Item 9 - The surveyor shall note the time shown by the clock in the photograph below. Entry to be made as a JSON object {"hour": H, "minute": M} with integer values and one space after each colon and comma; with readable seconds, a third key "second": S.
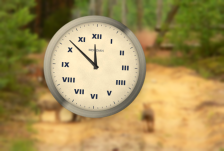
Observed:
{"hour": 11, "minute": 52}
